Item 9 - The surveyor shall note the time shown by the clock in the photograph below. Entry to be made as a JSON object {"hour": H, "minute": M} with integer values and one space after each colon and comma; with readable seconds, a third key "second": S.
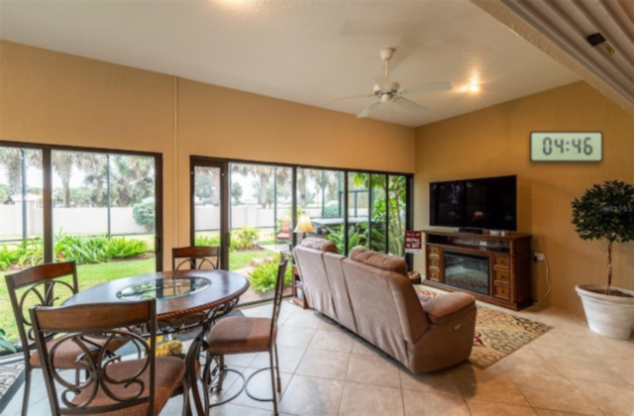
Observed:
{"hour": 4, "minute": 46}
